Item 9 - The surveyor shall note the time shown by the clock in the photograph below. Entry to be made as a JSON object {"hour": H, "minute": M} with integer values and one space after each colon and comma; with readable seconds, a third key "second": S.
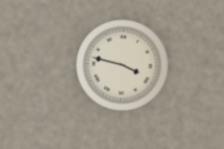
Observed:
{"hour": 3, "minute": 47}
